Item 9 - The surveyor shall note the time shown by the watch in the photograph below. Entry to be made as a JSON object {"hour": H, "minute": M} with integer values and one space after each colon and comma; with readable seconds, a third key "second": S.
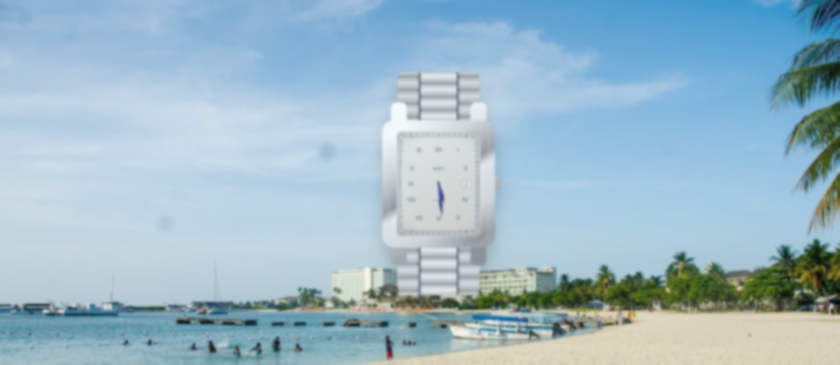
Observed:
{"hour": 5, "minute": 29}
